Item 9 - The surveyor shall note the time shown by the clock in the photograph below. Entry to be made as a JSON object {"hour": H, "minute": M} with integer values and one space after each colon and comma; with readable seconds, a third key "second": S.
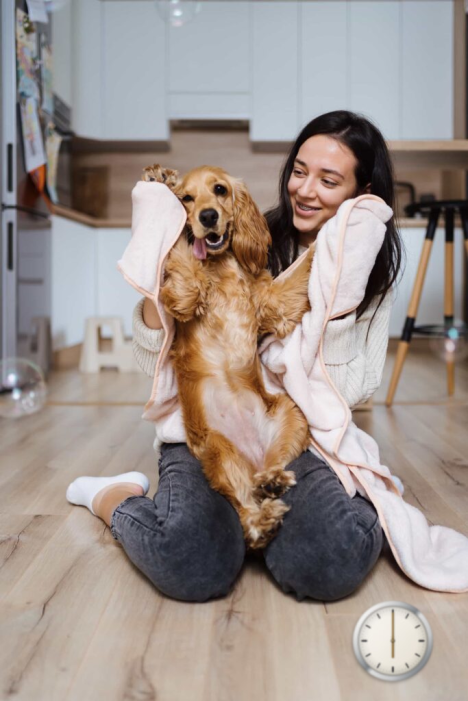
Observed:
{"hour": 6, "minute": 0}
